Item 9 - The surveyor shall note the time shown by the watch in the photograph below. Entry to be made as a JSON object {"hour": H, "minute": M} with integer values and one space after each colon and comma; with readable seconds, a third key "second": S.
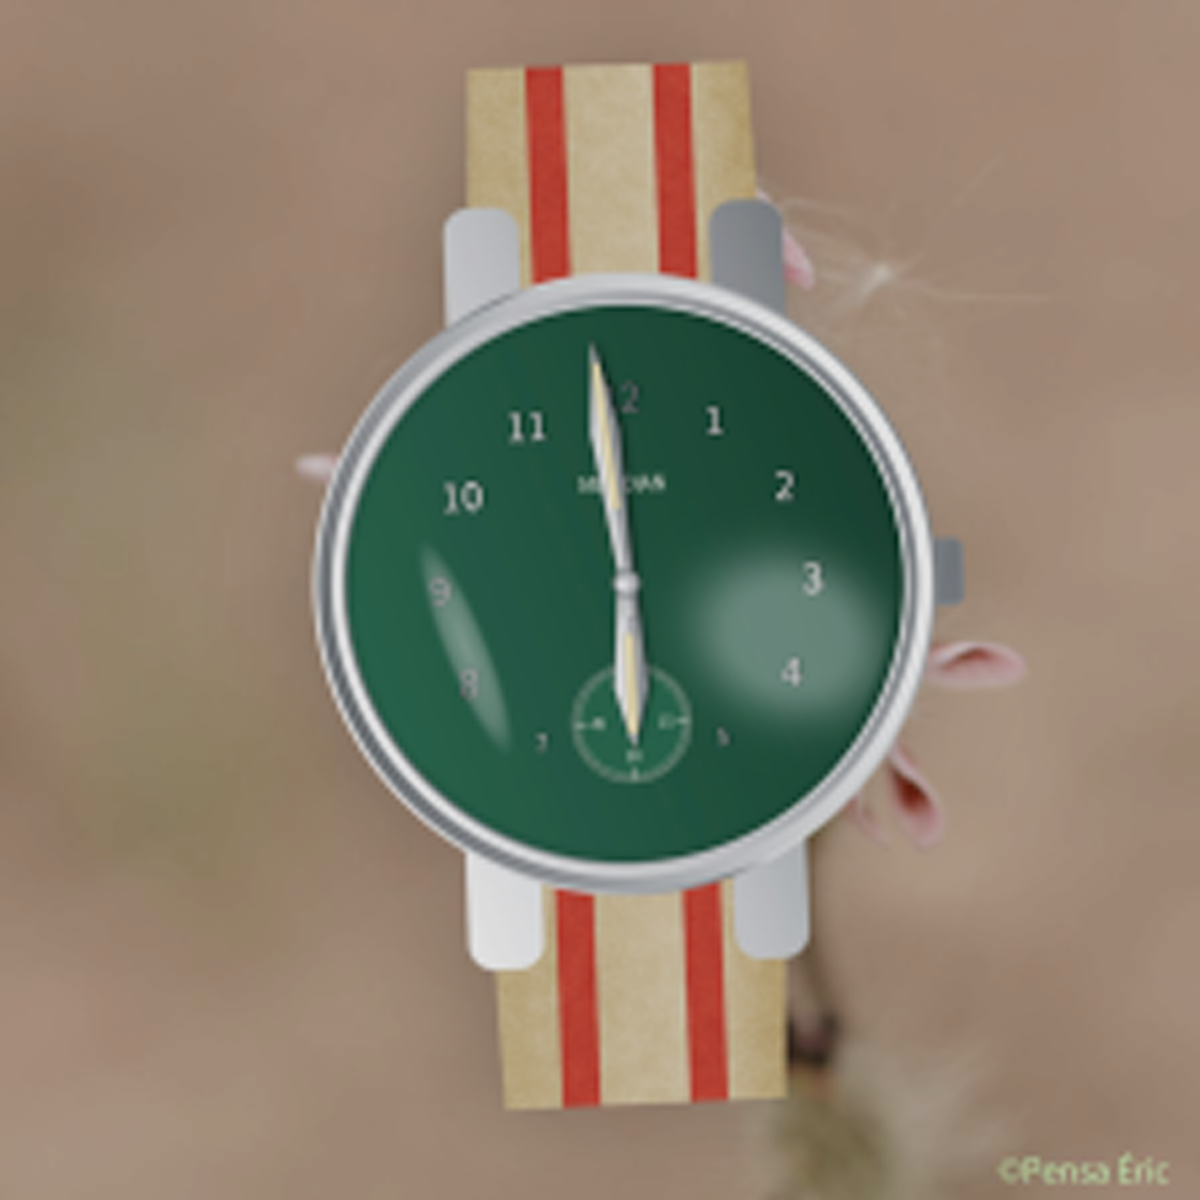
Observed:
{"hour": 5, "minute": 59}
